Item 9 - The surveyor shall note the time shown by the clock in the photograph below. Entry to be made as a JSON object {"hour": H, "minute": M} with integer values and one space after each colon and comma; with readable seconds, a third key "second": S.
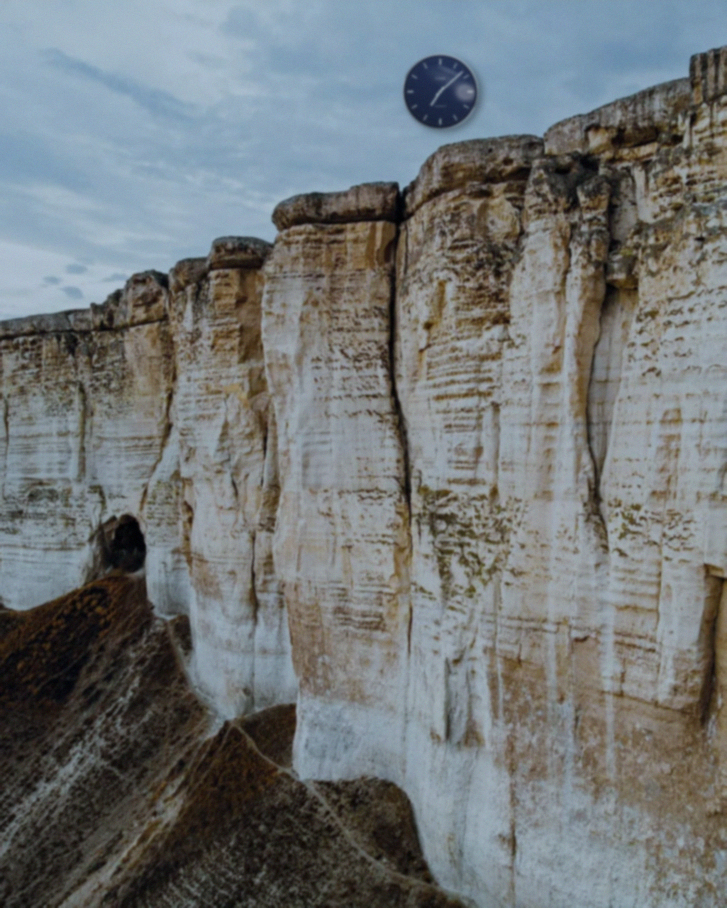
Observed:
{"hour": 7, "minute": 8}
